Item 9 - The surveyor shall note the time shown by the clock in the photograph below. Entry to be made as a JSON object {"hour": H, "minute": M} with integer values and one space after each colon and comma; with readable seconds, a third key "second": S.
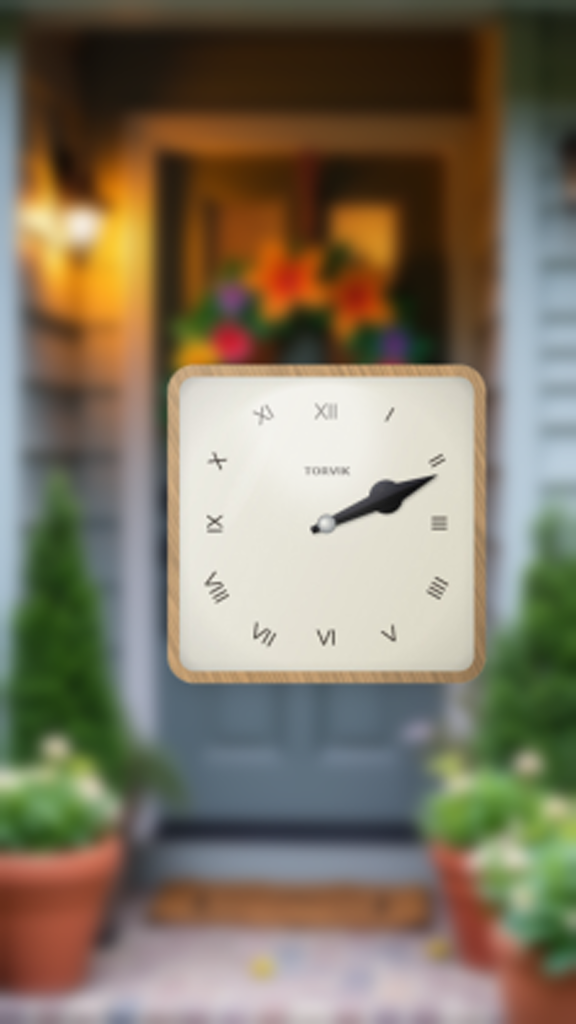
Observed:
{"hour": 2, "minute": 11}
